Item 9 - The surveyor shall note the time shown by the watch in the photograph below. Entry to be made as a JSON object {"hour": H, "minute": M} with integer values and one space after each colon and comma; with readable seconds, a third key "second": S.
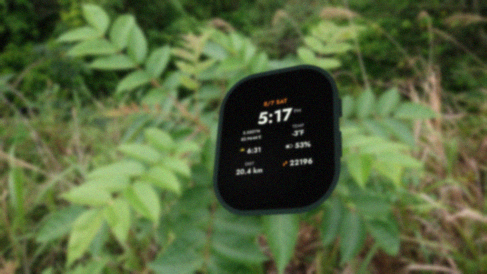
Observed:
{"hour": 5, "minute": 17}
